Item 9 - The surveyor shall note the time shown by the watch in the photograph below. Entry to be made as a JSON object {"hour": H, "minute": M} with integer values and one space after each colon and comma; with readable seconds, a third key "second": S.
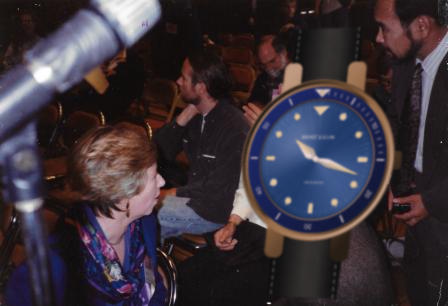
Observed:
{"hour": 10, "minute": 18}
